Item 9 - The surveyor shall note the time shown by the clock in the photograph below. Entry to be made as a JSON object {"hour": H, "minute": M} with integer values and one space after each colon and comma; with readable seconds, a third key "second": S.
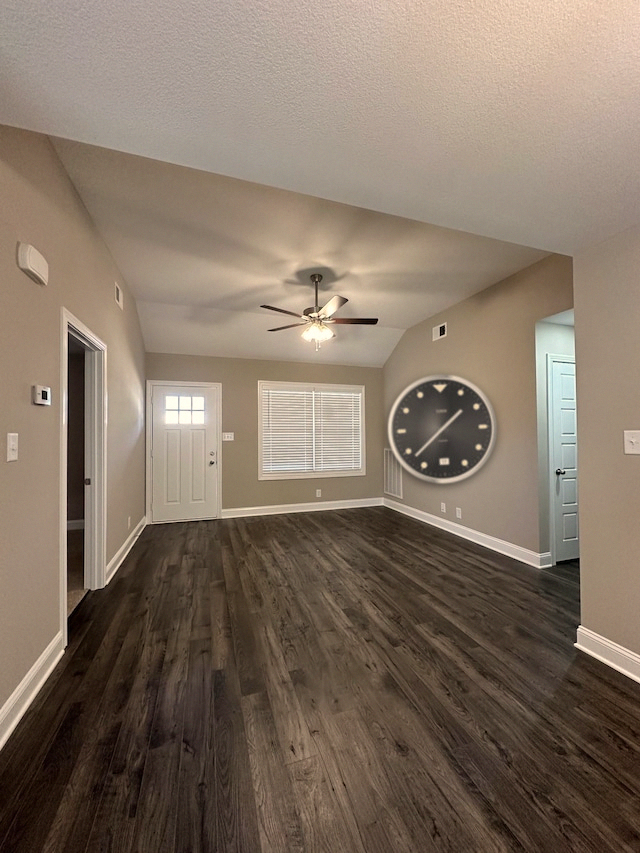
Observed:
{"hour": 1, "minute": 38}
